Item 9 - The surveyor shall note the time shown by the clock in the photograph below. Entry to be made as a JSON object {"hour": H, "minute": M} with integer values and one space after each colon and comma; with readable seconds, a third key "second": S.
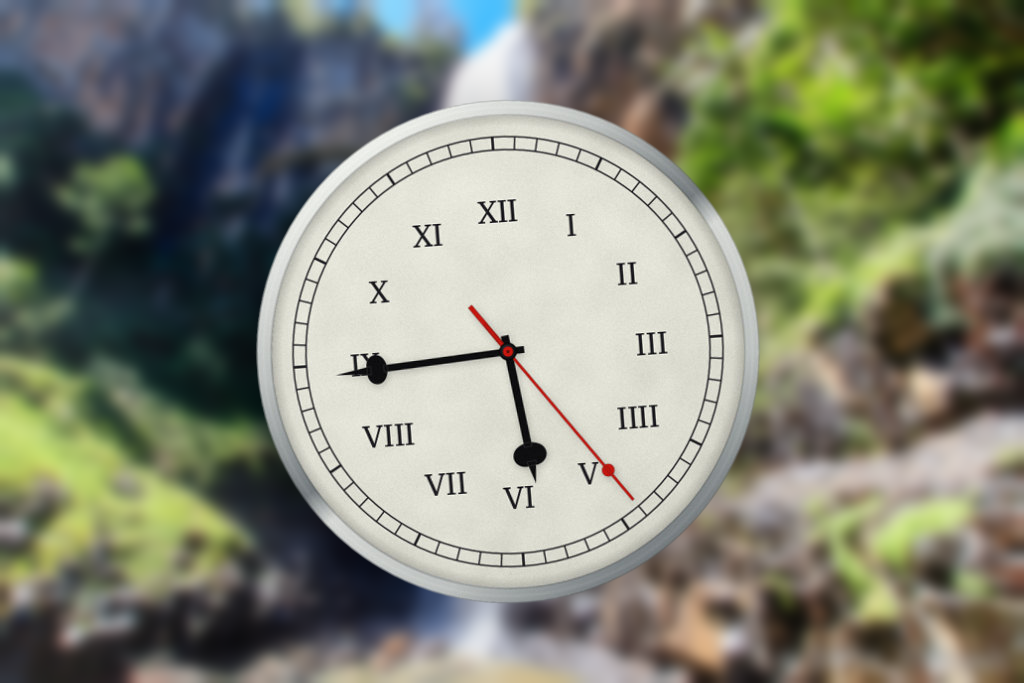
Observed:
{"hour": 5, "minute": 44, "second": 24}
